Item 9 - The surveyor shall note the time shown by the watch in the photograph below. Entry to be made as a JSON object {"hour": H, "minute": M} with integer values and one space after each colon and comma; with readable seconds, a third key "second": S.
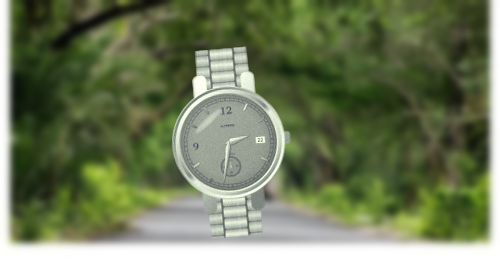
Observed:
{"hour": 2, "minute": 32}
